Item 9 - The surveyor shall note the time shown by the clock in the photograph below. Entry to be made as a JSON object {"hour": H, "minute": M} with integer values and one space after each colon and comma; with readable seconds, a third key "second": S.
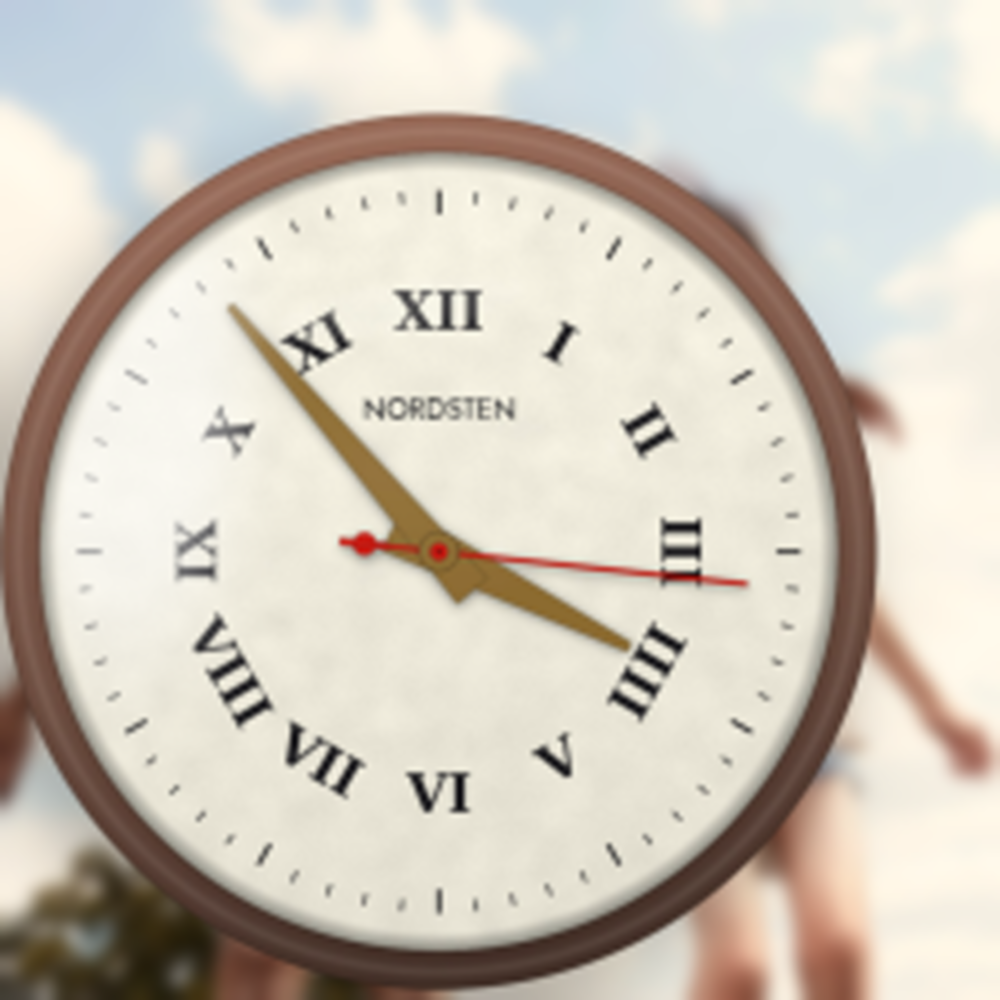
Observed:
{"hour": 3, "minute": 53, "second": 16}
